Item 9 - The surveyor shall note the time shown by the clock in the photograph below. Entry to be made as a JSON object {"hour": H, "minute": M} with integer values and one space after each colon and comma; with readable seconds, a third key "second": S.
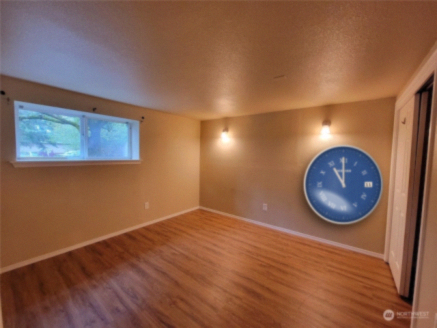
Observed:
{"hour": 11, "minute": 0}
